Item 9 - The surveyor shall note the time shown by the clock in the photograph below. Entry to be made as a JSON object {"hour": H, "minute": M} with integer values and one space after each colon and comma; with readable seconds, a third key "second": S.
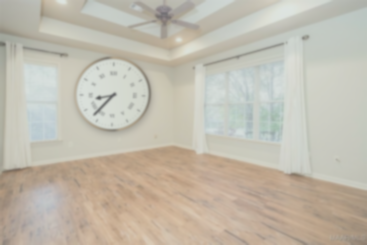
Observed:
{"hour": 8, "minute": 37}
